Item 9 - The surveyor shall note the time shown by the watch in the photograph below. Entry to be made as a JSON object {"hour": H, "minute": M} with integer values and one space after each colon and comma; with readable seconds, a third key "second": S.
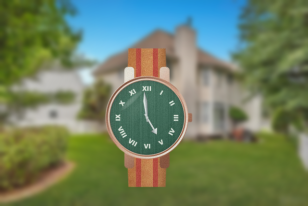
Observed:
{"hour": 4, "minute": 59}
